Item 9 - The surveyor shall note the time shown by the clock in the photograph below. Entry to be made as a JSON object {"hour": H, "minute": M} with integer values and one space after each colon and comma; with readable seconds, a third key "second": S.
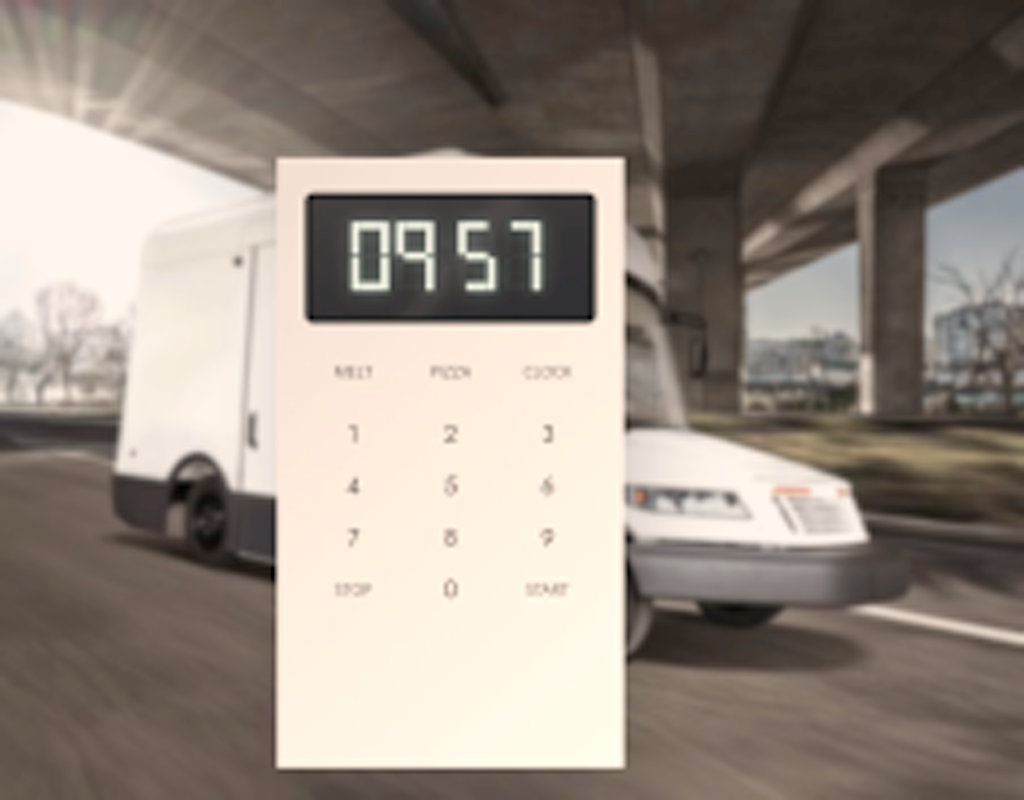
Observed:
{"hour": 9, "minute": 57}
